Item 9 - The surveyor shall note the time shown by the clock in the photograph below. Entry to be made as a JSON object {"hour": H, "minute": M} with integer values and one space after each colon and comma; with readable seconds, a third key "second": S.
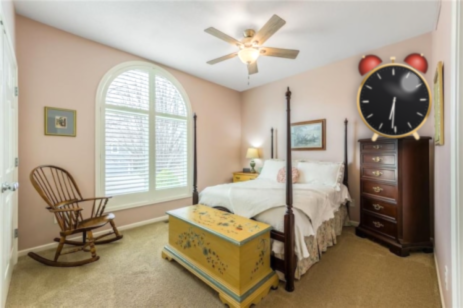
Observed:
{"hour": 6, "minute": 31}
